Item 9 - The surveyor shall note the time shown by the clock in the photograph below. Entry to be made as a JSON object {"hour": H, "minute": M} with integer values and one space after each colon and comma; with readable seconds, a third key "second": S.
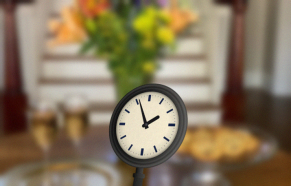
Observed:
{"hour": 1, "minute": 56}
